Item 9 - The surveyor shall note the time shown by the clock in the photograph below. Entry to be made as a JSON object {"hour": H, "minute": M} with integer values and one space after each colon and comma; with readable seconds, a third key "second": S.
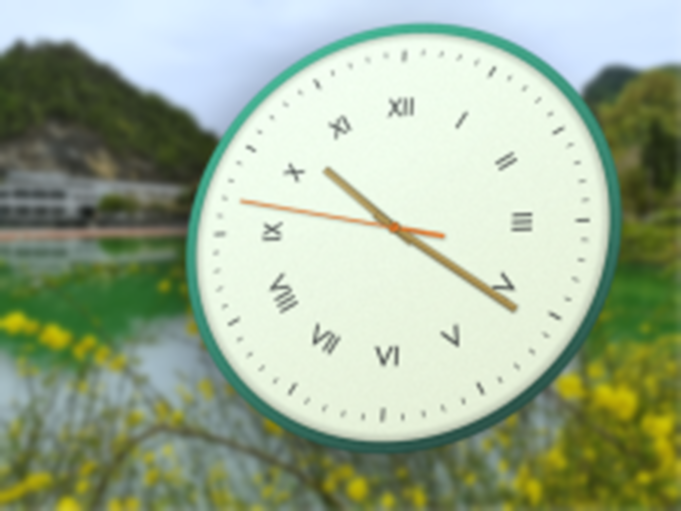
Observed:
{"hour": 10, "minute": 20, "second": 47}
